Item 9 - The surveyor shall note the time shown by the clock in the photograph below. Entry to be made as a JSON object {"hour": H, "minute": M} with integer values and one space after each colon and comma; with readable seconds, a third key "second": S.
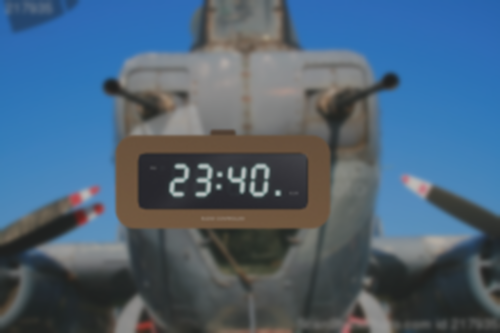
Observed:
{"hour": 23, "minute": 40}
